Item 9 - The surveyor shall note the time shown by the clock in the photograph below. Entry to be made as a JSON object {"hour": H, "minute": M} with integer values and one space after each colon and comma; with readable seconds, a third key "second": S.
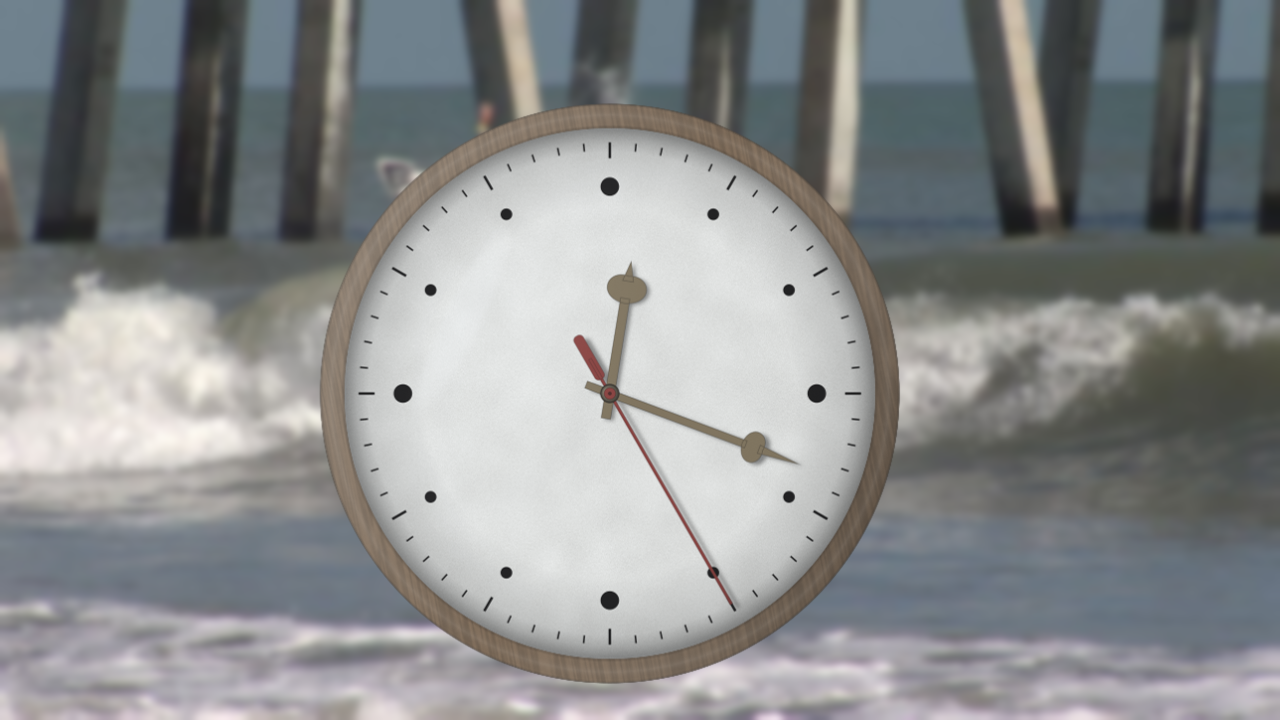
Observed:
{"hour": 12, "minute": 18, "second": 25}
